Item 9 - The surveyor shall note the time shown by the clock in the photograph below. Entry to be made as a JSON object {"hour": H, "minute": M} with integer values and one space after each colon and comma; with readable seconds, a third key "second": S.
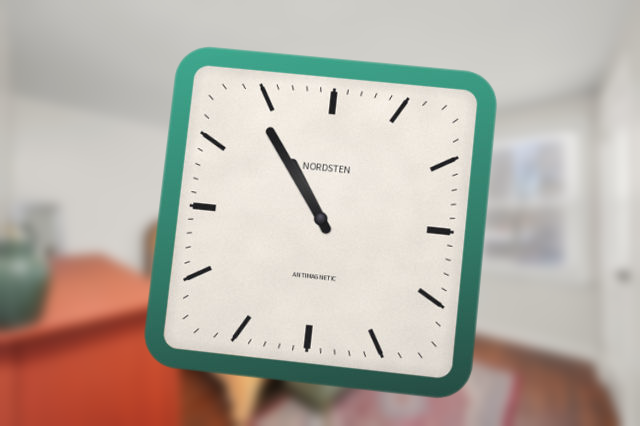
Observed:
{"hour": 10, "minute": 54}
